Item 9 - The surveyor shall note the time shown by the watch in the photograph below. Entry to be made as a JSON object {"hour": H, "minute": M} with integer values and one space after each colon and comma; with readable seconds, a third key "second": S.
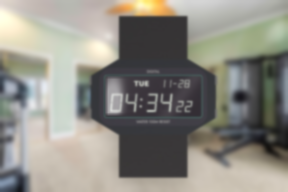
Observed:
{"hour": 4, "minute": 34, "second": 22}
